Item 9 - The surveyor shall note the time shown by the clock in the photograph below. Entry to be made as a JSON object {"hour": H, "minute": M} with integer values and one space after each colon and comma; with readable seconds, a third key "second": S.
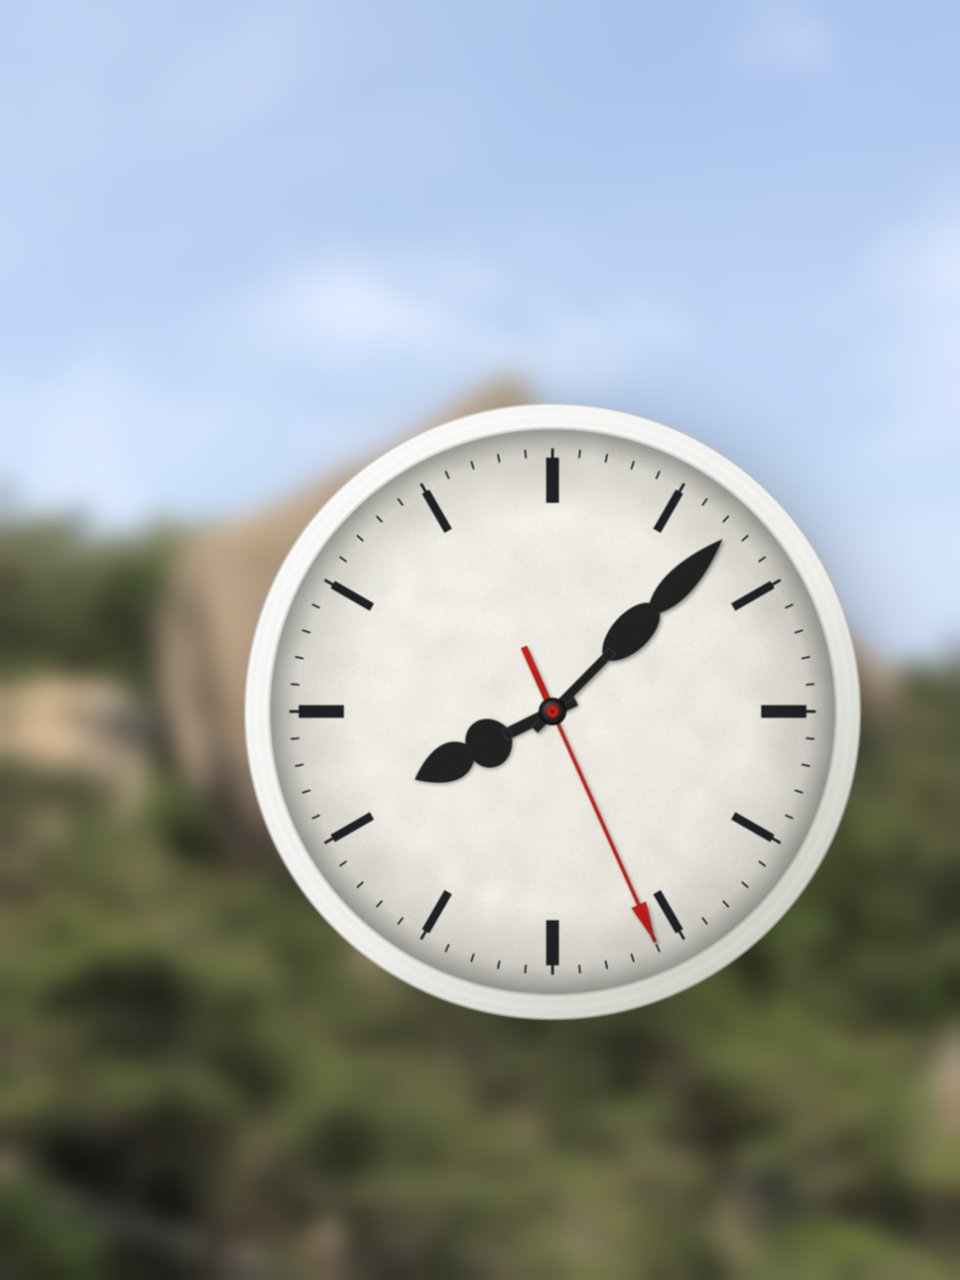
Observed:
{"hour": 8, "minute": 7, "second": 26}
